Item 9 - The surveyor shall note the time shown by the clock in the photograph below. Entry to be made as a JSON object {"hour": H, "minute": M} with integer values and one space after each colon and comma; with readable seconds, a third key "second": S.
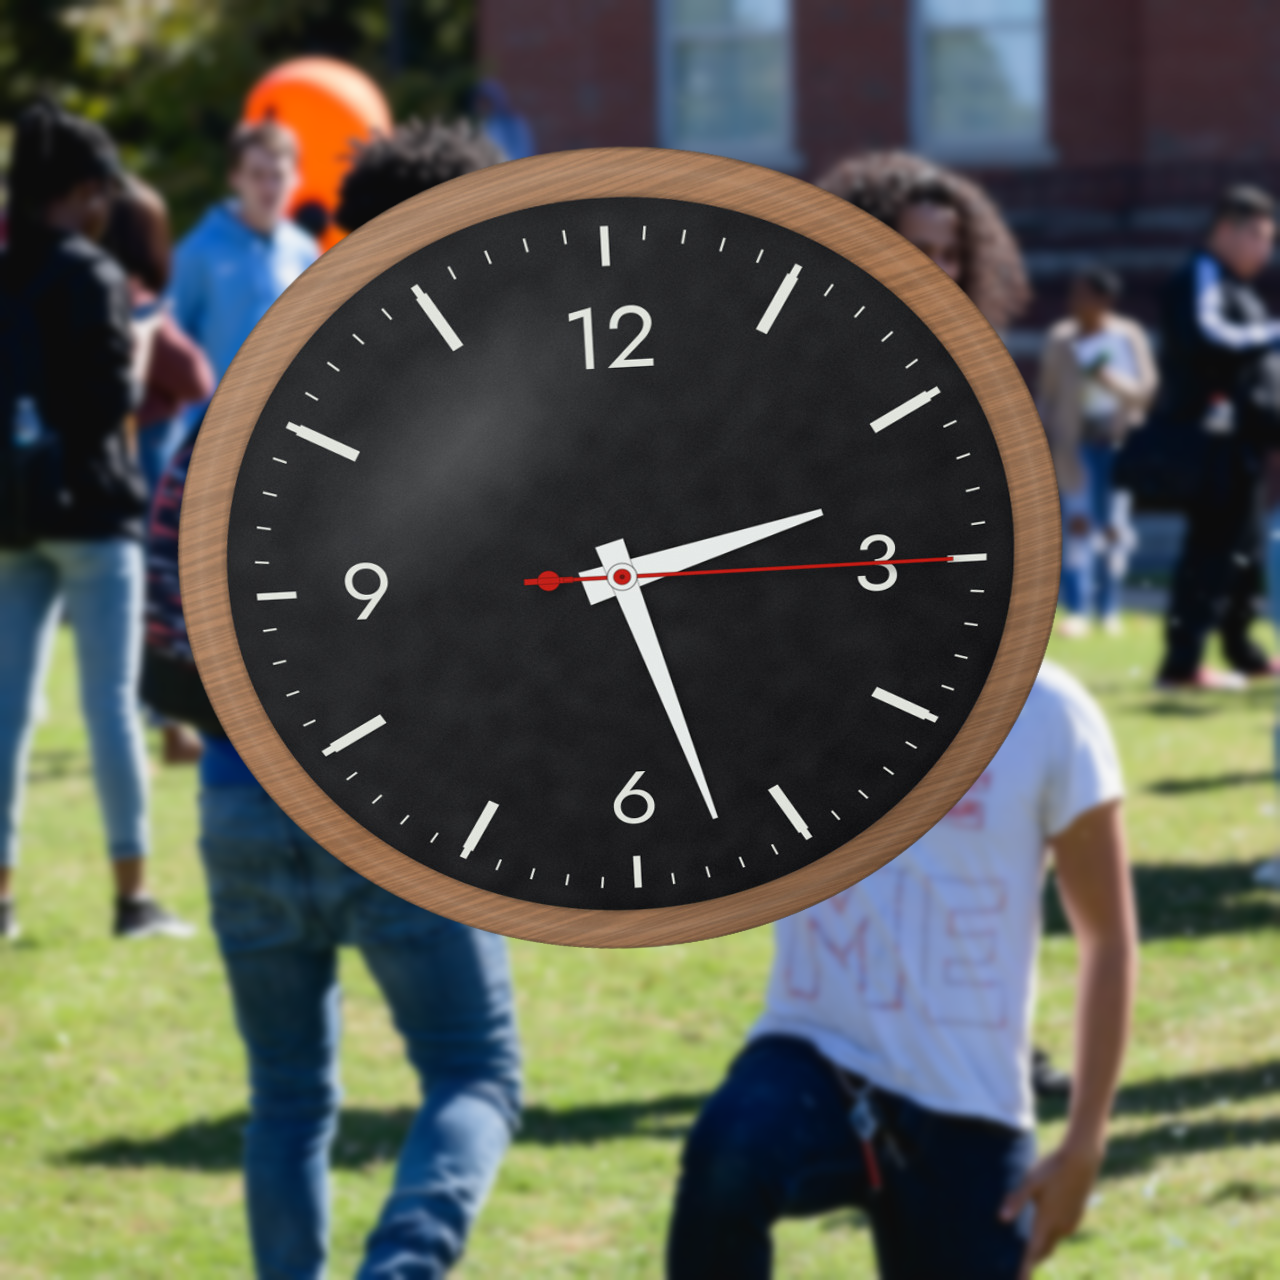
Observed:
{"hour": 2, "minute": 27, "second": 15}
